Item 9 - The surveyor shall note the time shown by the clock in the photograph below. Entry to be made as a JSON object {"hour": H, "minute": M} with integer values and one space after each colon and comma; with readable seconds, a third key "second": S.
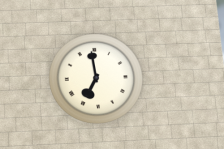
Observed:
{"hour": 6, "minute": 59}
